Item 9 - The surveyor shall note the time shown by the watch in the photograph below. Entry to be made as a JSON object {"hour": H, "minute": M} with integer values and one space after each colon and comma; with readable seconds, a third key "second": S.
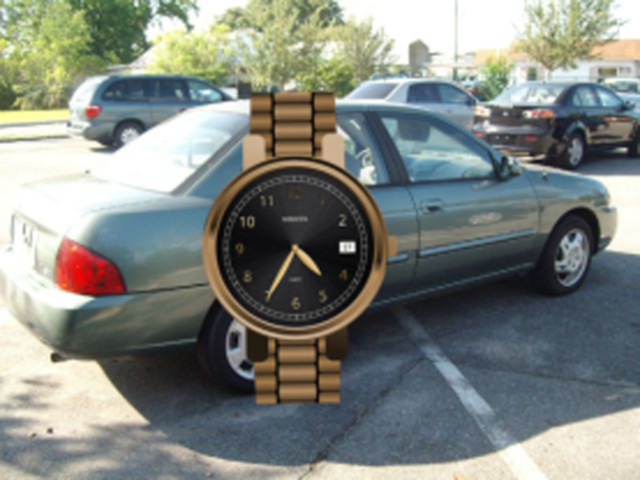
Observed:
{"hour": 4, "minute": 35}
